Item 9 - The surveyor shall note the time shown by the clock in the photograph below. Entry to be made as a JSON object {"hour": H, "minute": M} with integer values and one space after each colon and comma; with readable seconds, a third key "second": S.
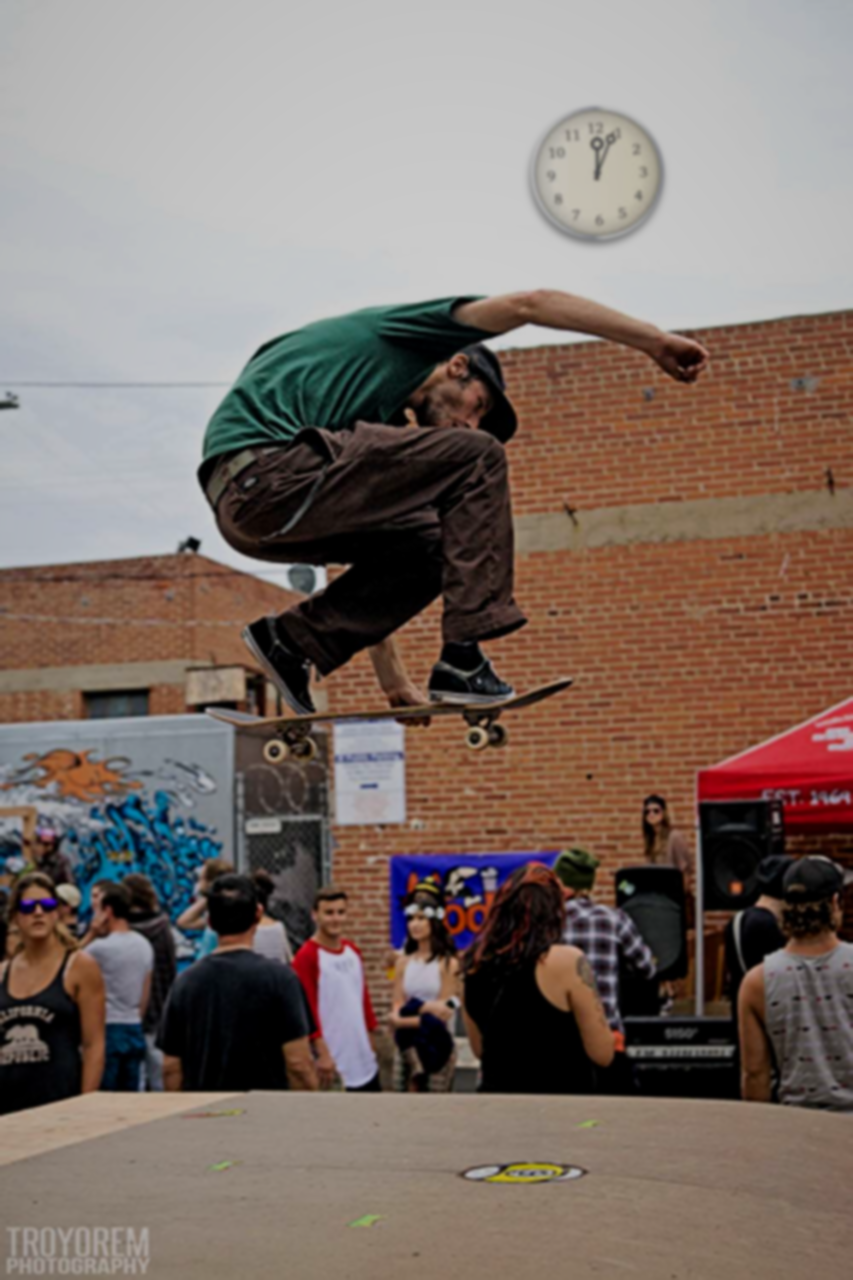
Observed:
{"hour": 12, "minute": 4}
